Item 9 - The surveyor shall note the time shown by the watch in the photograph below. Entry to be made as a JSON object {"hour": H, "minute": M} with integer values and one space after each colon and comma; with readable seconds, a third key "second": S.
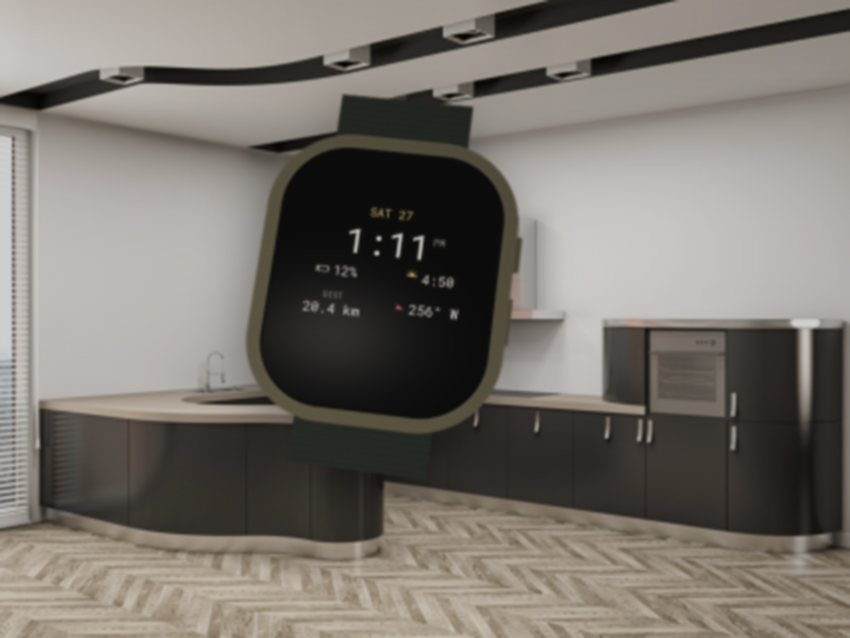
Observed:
{"hour": 1, "minute": 11}
